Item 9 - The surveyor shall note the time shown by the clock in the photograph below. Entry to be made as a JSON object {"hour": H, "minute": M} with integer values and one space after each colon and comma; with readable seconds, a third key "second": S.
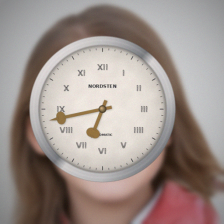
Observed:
{"hour": 6, "minute": 43}
